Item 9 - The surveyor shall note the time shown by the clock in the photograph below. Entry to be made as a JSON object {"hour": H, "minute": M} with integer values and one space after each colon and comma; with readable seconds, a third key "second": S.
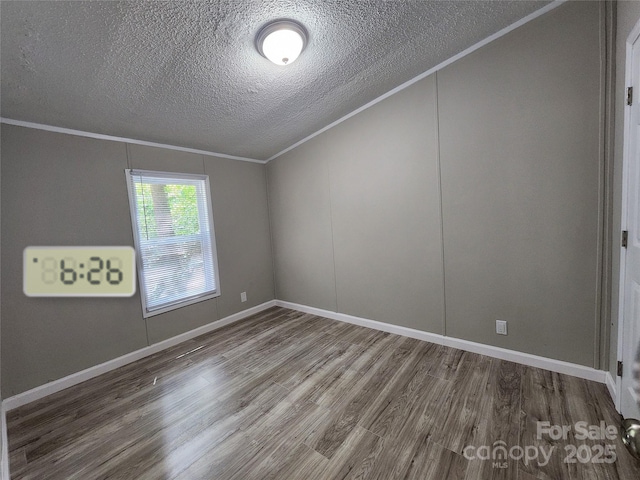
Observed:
{"hour": 6, "minute": 26}
